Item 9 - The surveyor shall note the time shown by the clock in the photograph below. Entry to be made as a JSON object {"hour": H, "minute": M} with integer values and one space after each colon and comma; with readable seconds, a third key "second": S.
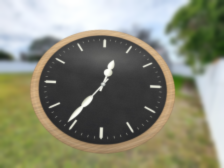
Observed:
{"hour": 12, "minute": 36}
